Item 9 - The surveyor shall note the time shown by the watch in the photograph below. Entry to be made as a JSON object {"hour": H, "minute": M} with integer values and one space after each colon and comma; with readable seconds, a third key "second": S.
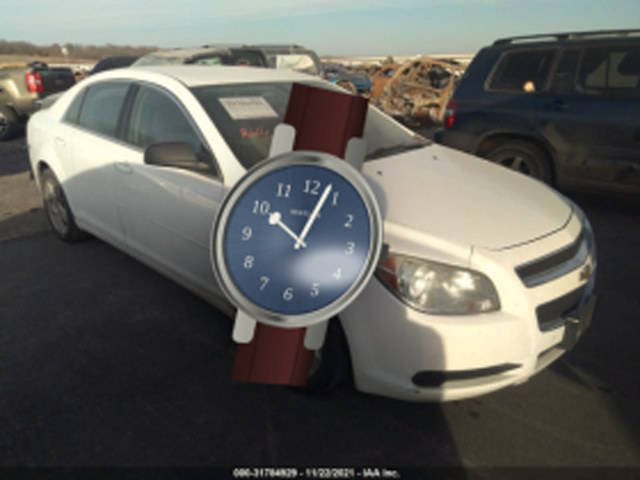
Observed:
{"hour": 10, "minute": 3}
